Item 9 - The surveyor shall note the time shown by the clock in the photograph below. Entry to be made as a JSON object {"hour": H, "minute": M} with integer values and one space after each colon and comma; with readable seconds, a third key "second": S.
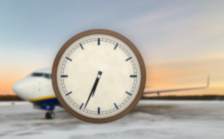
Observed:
{"hour": 6, "minute": 34}
